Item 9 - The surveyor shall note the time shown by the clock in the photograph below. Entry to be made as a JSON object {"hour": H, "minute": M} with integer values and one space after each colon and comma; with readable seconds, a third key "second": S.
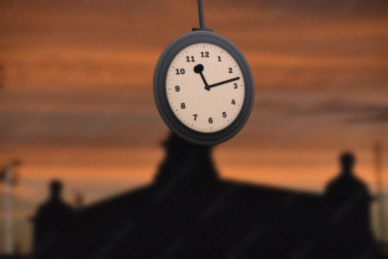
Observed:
{"hour": 11, "minute": 13}
